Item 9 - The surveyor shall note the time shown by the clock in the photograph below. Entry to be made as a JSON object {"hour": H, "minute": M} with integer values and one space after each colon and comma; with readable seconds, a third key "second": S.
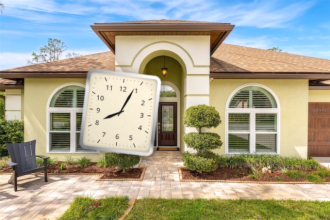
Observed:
{"hour": 8, "minute": 4}
